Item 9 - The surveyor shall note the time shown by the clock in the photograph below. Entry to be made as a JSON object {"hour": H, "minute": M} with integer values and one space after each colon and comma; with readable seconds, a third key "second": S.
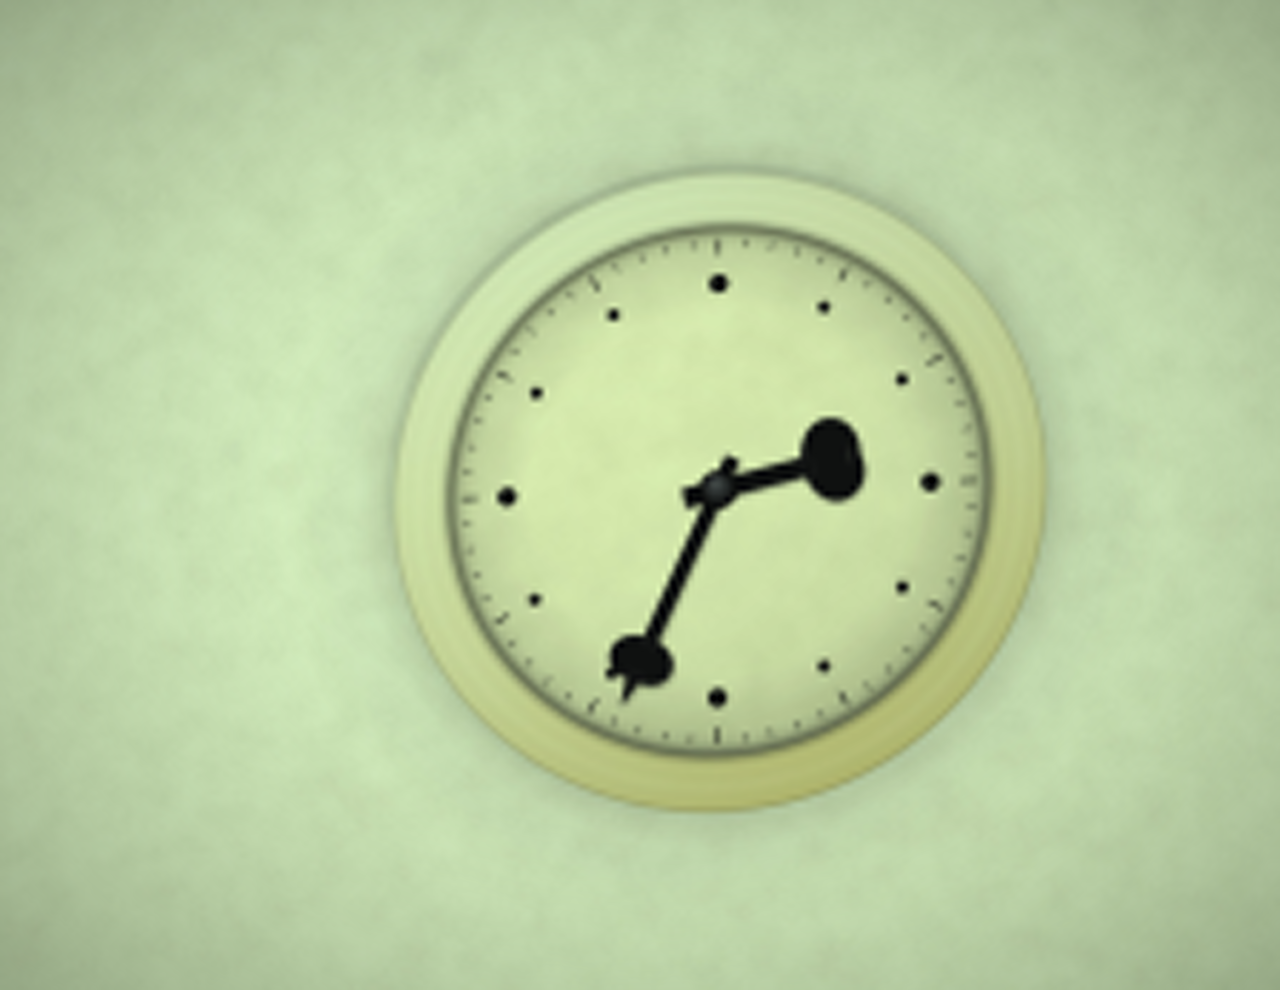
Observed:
{"hour": 2, "minute": 34}
